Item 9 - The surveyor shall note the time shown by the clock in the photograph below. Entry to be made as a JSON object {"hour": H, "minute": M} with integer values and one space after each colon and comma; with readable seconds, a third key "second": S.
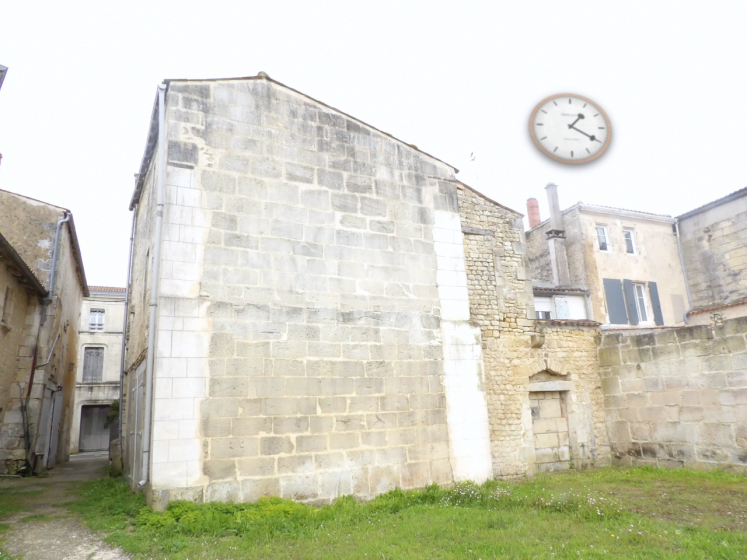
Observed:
{"hour": 1, "minute": 20}
